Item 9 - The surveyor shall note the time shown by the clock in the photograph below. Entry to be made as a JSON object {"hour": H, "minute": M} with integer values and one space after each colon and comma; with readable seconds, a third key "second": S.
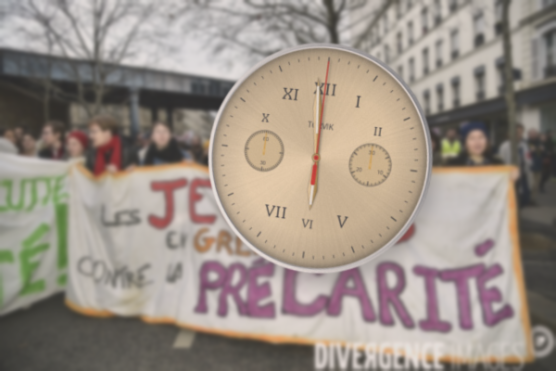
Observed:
{"hour": 5, "minute": 59}
